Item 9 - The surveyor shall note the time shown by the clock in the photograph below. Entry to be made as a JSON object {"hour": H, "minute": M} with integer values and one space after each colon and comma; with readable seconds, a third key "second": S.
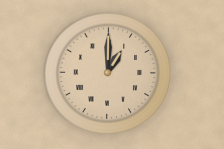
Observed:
{"hour": 1, "minute": 0}
